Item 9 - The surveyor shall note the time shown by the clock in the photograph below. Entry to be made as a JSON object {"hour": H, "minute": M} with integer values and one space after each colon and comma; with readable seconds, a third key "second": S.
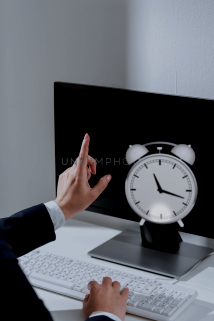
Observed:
{"hour": 11, "minute": 18}
